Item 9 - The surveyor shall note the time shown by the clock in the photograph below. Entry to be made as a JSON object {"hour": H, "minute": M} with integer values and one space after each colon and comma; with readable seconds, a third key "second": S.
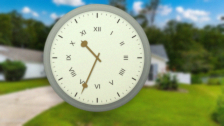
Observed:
{"hour": 10, "minute": 34}
